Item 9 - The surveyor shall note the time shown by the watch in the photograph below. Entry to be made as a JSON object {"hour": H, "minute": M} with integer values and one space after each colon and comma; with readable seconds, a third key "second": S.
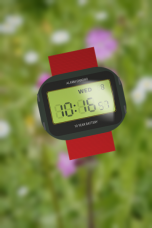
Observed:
{"hour": 10, "minute": 16, "second": 57}
